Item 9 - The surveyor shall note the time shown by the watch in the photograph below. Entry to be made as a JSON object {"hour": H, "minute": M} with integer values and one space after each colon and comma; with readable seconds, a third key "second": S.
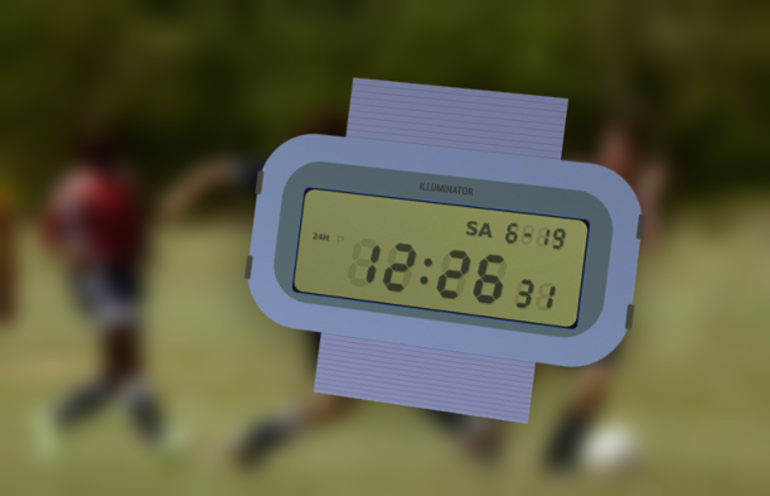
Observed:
{"hour": 12, "minute": 26, "second": 31}
